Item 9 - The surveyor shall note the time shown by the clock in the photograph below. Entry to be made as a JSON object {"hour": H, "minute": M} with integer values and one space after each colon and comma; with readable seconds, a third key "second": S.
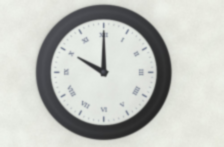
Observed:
{"hour": 10, "minute": 0}
